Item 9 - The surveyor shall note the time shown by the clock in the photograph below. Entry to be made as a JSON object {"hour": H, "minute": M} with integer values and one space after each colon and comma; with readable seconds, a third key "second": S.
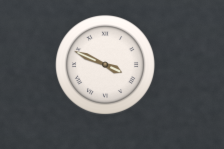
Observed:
{"hour": 3, "minute": 49}
